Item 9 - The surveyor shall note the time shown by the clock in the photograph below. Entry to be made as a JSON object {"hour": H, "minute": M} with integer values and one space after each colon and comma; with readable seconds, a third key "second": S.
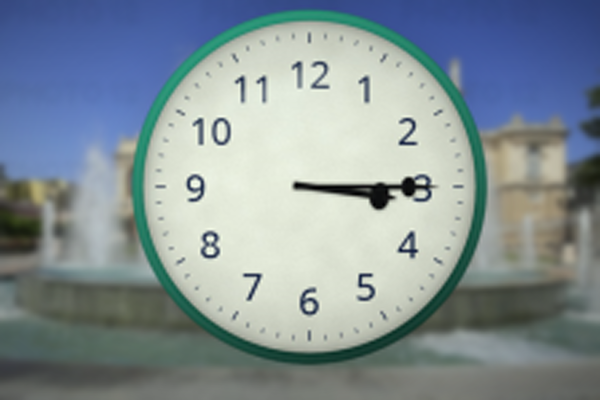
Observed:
{"hour": 3, "minute": 15}
